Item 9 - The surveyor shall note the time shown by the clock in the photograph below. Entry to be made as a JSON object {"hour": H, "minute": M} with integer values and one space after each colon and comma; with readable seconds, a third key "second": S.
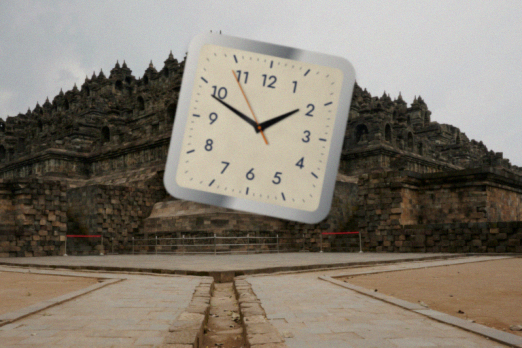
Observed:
{"hour": 1, "minute": 48, "second": 54}
